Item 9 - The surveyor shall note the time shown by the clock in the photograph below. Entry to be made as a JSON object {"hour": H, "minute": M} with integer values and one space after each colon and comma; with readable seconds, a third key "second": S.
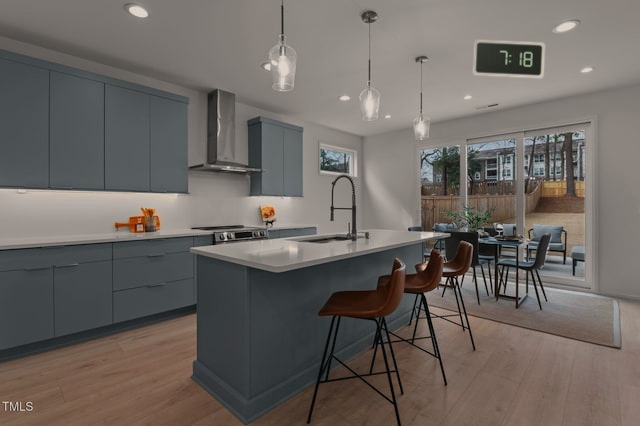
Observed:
{"hour": 7, "minute": 18}
